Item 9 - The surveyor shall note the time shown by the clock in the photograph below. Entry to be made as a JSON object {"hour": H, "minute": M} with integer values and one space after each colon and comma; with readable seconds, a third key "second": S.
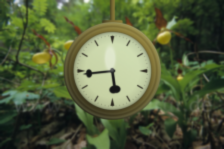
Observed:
{"hour": 5, "minute": 44}
